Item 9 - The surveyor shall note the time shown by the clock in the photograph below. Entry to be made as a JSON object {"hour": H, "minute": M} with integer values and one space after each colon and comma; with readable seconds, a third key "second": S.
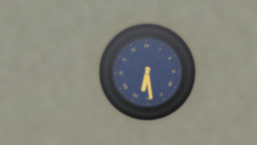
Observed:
{"hour": 6, "minute": 29}
